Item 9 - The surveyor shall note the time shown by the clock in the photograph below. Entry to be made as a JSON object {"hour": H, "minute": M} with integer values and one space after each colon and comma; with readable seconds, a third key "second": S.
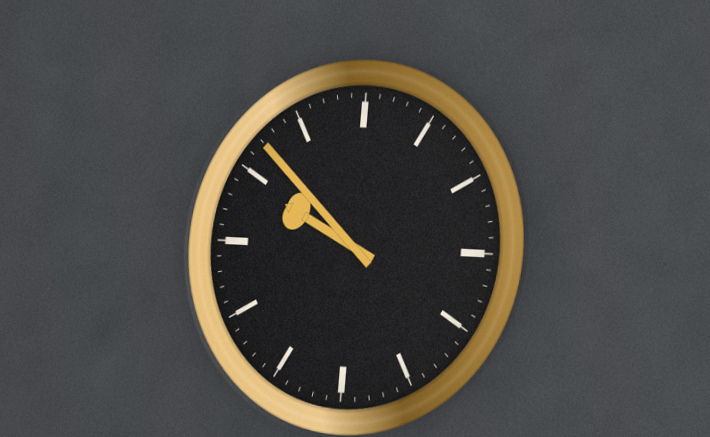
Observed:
{"hour": 9, "minute": 52}
